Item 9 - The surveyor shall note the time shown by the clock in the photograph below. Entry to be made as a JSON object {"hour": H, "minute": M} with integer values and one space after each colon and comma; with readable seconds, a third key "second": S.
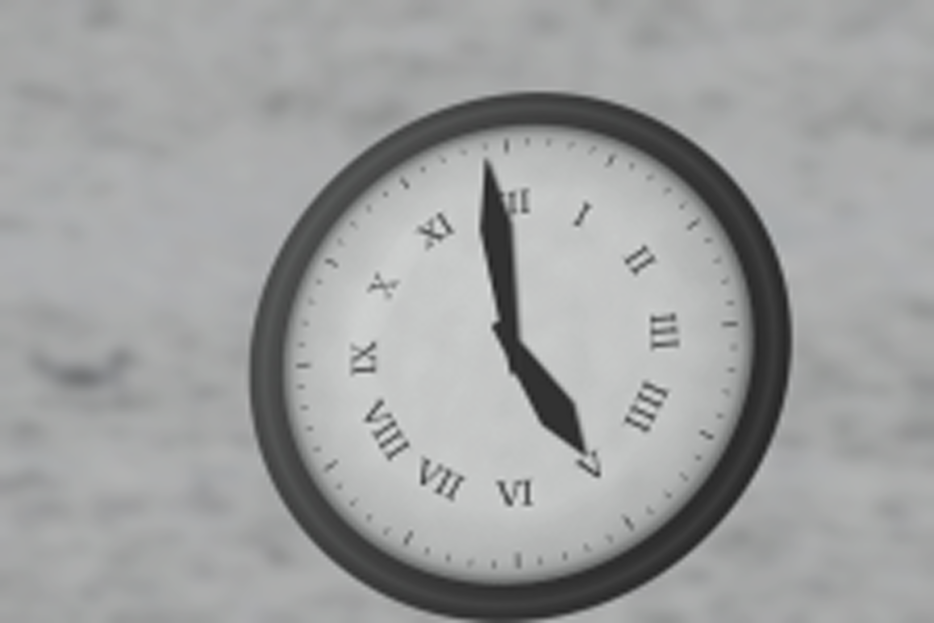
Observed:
{"hour": 4, "minute": 59}
